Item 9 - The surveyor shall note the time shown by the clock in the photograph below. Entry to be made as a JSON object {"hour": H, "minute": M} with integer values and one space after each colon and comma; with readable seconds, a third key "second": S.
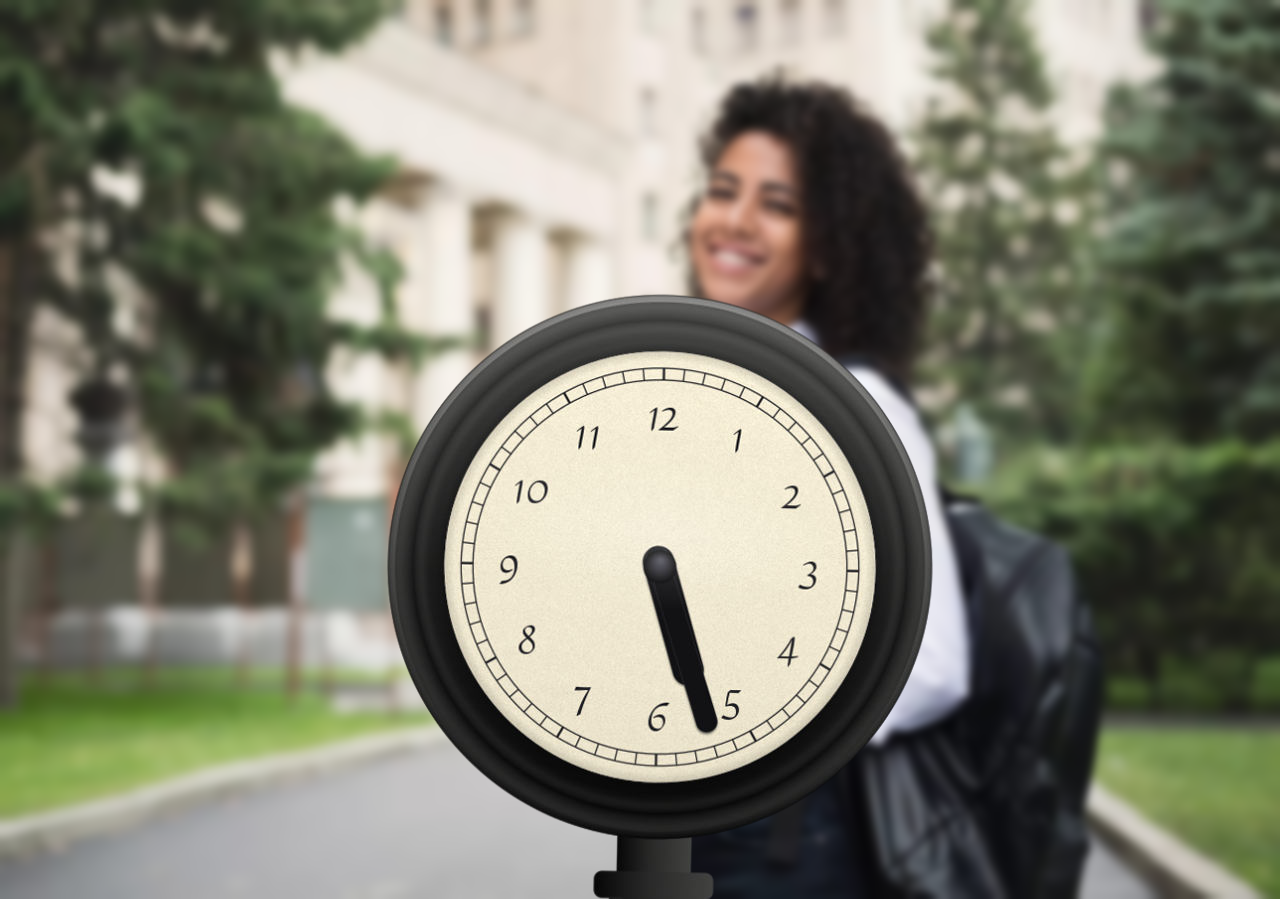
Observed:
{"hour": 5, "minute": 27}
